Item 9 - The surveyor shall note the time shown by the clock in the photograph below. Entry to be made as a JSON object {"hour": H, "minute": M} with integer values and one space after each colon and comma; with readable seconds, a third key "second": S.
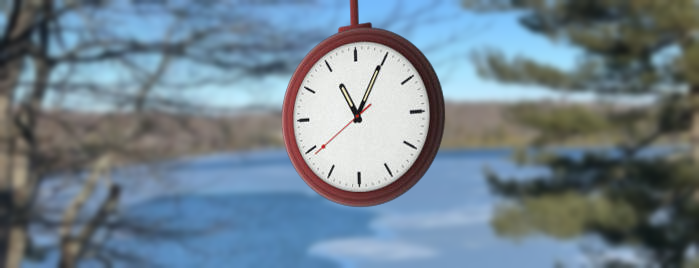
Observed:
{"hour": 11, "minute": 4, "second": 39}
